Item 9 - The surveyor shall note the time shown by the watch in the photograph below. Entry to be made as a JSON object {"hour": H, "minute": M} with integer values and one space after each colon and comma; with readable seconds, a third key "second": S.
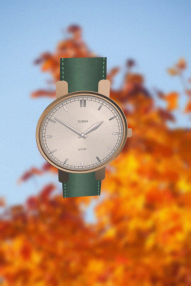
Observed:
{"hour": 1, "minute": 51}
